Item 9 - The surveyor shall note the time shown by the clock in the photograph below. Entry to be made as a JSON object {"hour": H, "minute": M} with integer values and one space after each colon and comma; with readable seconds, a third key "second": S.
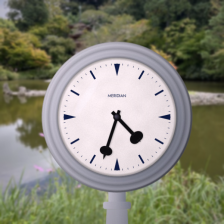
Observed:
{"hour": 4, "minute": 33}
